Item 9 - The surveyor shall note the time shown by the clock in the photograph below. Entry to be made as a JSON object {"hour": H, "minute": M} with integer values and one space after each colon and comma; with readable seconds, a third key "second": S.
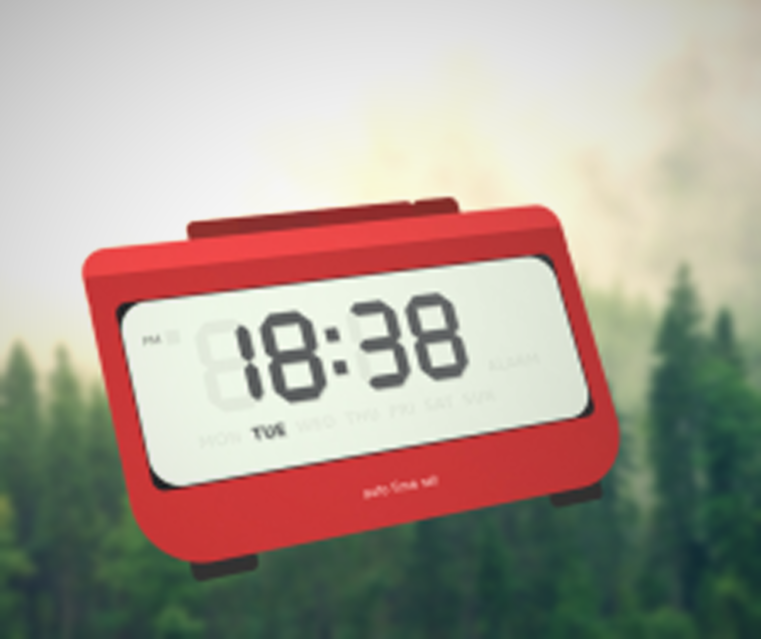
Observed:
{"hour": 18, "minute": 38}
